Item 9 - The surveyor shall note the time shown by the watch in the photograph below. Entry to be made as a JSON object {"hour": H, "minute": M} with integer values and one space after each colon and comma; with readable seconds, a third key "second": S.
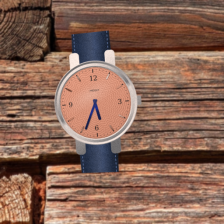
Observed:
{"hour": 5, "minute": 34}
